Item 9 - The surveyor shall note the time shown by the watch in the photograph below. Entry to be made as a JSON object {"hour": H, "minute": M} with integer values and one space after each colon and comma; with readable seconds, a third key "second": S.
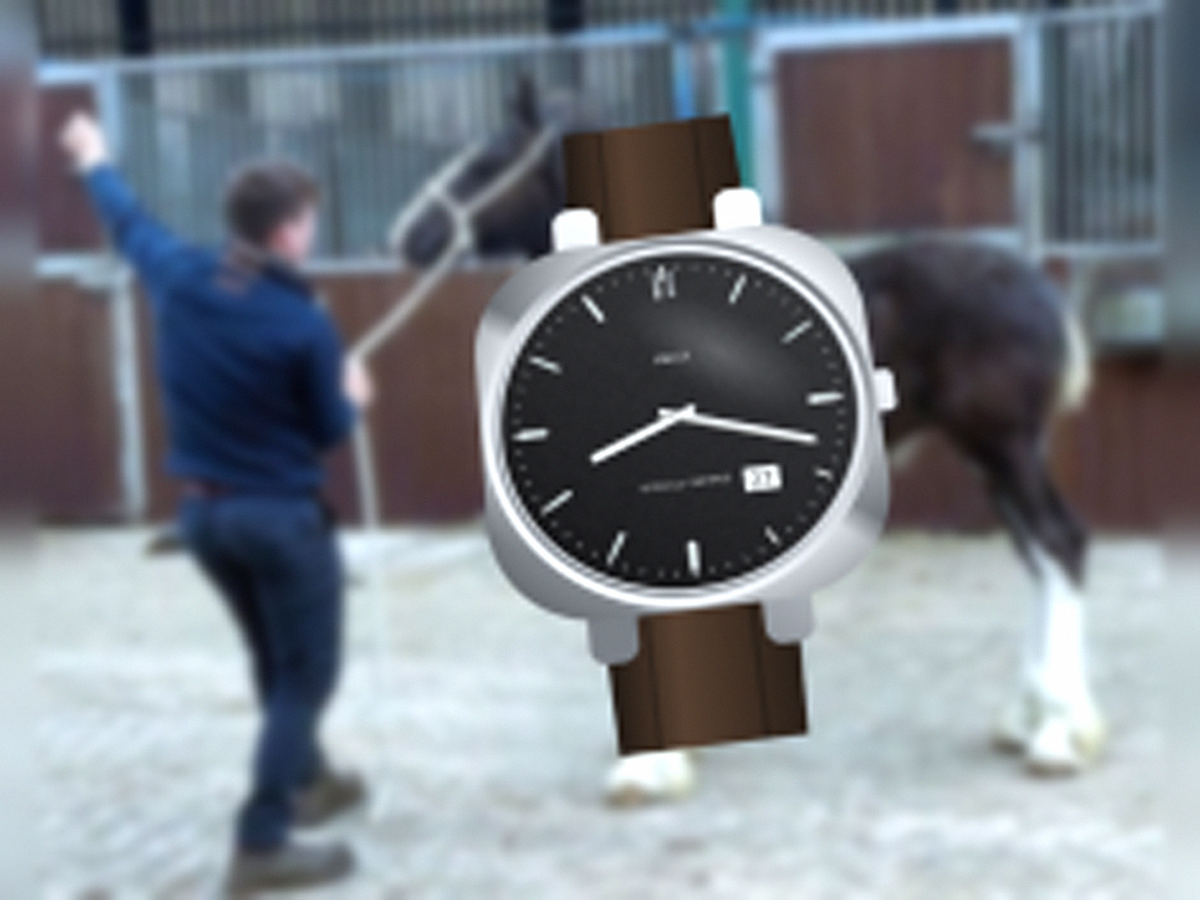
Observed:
{"hour": 8, "minute": 18}
